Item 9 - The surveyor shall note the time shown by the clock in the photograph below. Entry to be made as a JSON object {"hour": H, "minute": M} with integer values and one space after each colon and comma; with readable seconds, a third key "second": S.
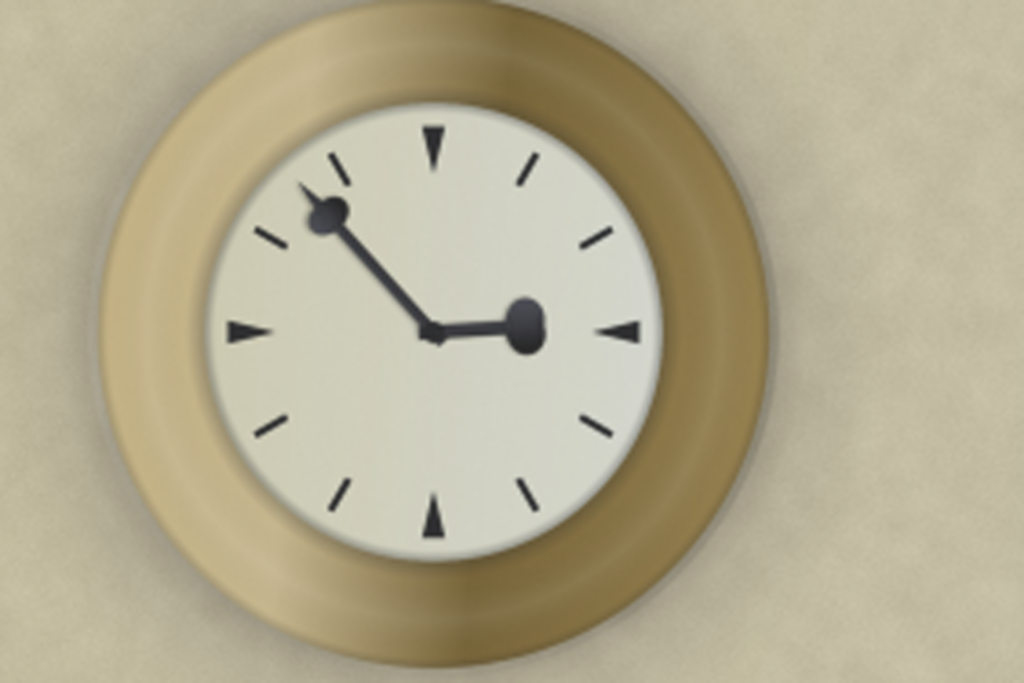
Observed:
{"hour": 2, "minute": 53}
